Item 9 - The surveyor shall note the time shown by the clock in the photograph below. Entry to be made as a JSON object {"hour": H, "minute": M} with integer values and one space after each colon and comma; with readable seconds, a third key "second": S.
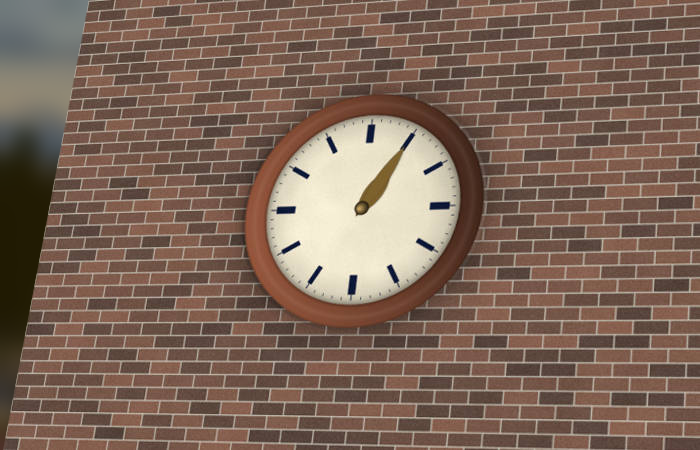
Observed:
{"hour": 1, "minute": 5}
